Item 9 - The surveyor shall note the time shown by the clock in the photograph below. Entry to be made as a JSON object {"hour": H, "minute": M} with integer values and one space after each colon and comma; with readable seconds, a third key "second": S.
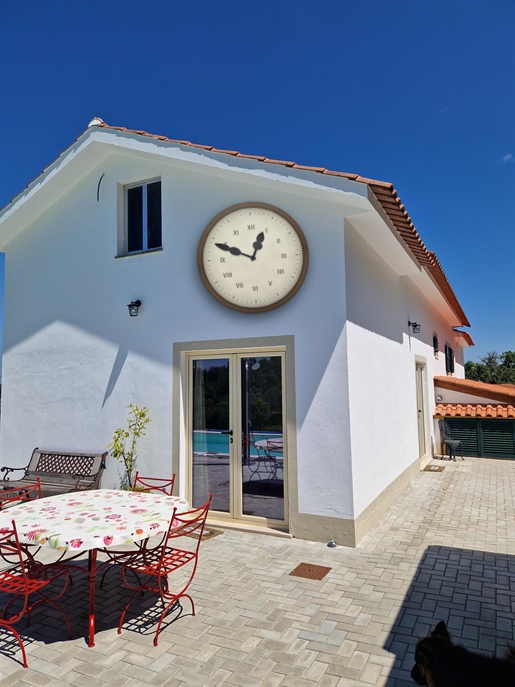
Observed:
{"hour": 12, "minute": 49}
